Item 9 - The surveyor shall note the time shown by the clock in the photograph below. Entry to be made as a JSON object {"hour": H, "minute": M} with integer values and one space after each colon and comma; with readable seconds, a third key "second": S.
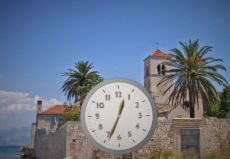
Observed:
{"hour": 12, "minute": 34}
